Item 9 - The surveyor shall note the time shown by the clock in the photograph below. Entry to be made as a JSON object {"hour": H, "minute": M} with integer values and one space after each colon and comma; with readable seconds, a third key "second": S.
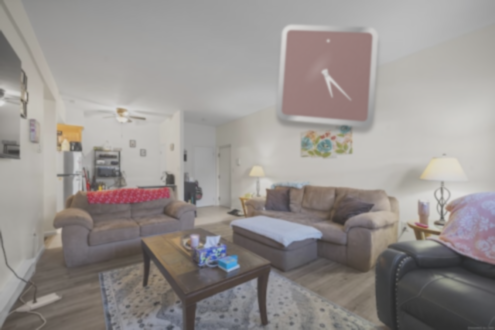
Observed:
{"hour": 5, "minute": 22}
